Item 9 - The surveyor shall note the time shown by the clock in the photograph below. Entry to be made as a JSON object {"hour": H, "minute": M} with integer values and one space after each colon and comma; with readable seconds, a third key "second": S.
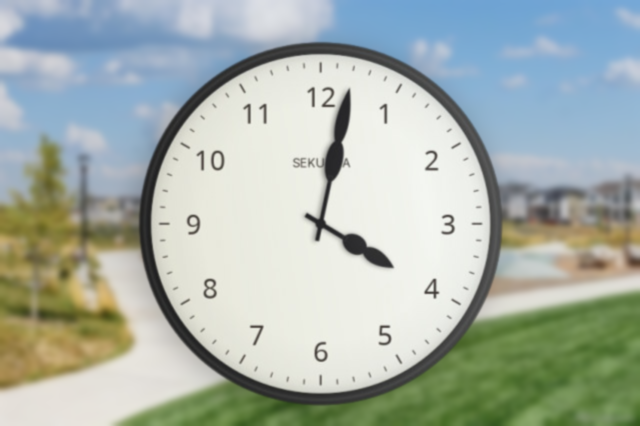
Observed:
{"hour": 4, "minute": 2}
